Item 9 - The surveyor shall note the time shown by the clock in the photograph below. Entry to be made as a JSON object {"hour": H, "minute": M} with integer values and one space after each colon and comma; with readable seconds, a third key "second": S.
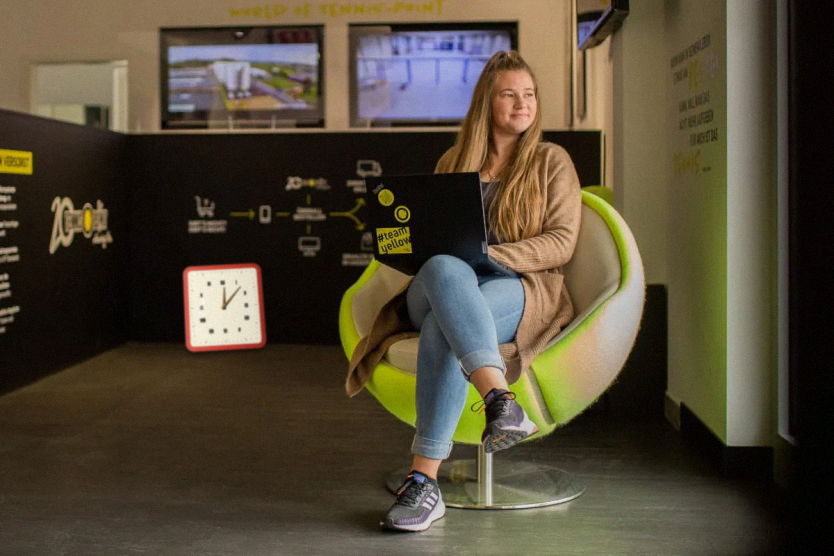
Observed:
{"hour": 12, "minute": 7}
